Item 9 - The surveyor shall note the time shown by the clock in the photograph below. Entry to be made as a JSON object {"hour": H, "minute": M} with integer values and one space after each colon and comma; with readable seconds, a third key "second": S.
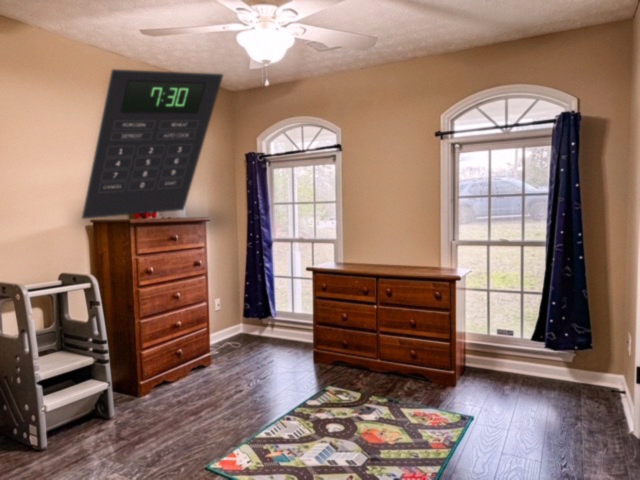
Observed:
{"hour": 7, "minute": 30}
